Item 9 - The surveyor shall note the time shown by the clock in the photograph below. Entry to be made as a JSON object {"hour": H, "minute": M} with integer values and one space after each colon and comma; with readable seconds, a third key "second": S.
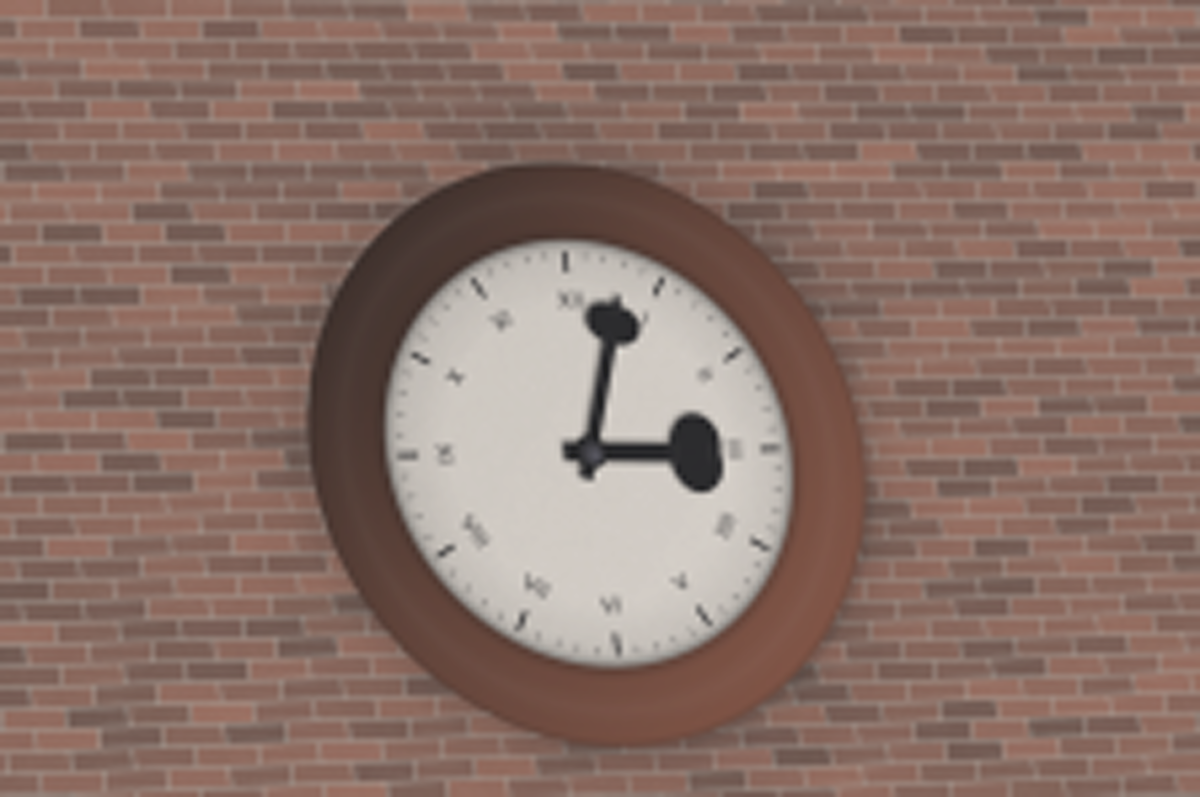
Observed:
{"hour": 3, "minute": 3}
